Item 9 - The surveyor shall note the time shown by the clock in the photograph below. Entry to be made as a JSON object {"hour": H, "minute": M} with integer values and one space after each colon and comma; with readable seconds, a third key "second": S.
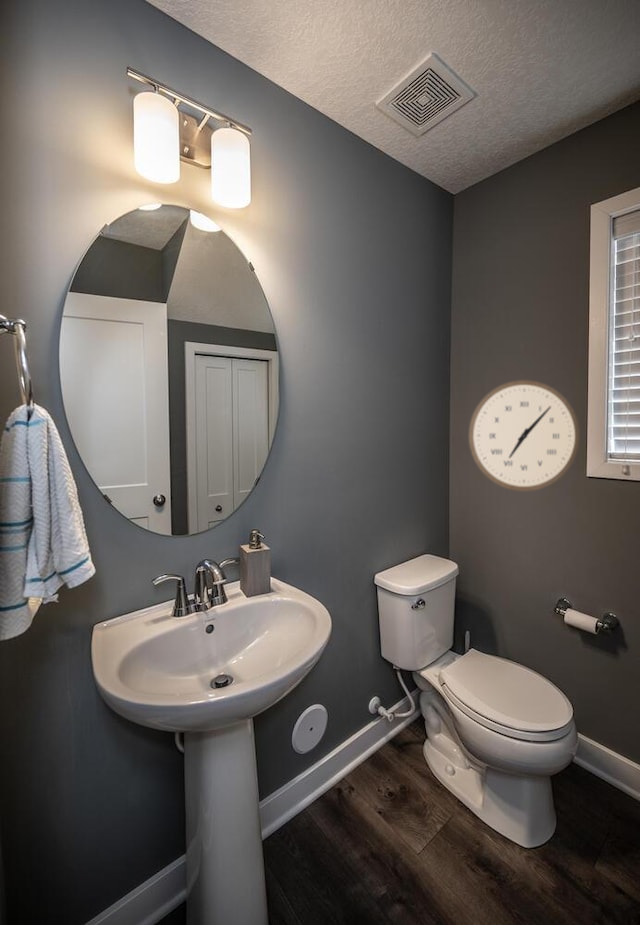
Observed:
{"hour": 7, "minute": 7}
